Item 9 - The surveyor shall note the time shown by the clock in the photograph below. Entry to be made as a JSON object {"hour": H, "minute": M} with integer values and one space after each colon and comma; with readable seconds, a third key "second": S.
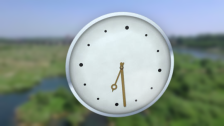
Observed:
{"hour": 6, "minute": 28}
